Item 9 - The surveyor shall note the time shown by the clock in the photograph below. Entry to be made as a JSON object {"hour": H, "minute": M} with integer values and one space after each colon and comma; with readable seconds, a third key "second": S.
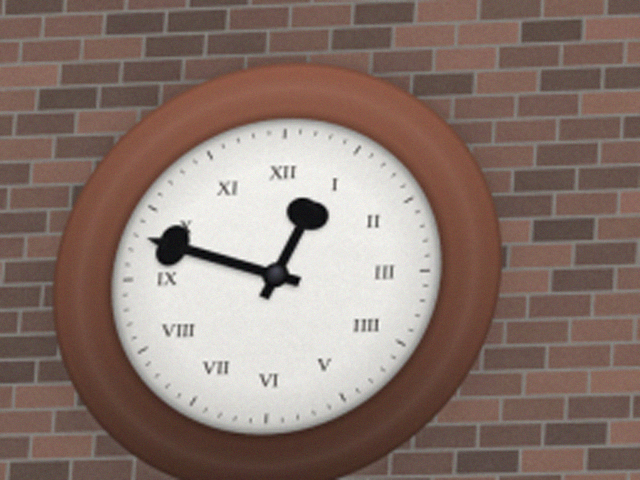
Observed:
{"hour": 12, "minute": 48}
